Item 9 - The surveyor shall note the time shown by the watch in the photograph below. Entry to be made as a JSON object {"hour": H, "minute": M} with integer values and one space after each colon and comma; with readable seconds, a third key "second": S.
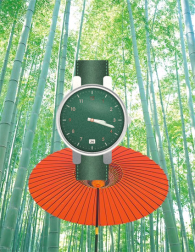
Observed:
{"hour": 3, "minute": 18}
